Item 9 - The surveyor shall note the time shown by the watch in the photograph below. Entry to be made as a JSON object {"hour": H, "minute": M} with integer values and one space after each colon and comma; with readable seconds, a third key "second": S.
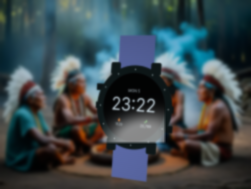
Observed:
{"hour": 23, "minute": 22}
